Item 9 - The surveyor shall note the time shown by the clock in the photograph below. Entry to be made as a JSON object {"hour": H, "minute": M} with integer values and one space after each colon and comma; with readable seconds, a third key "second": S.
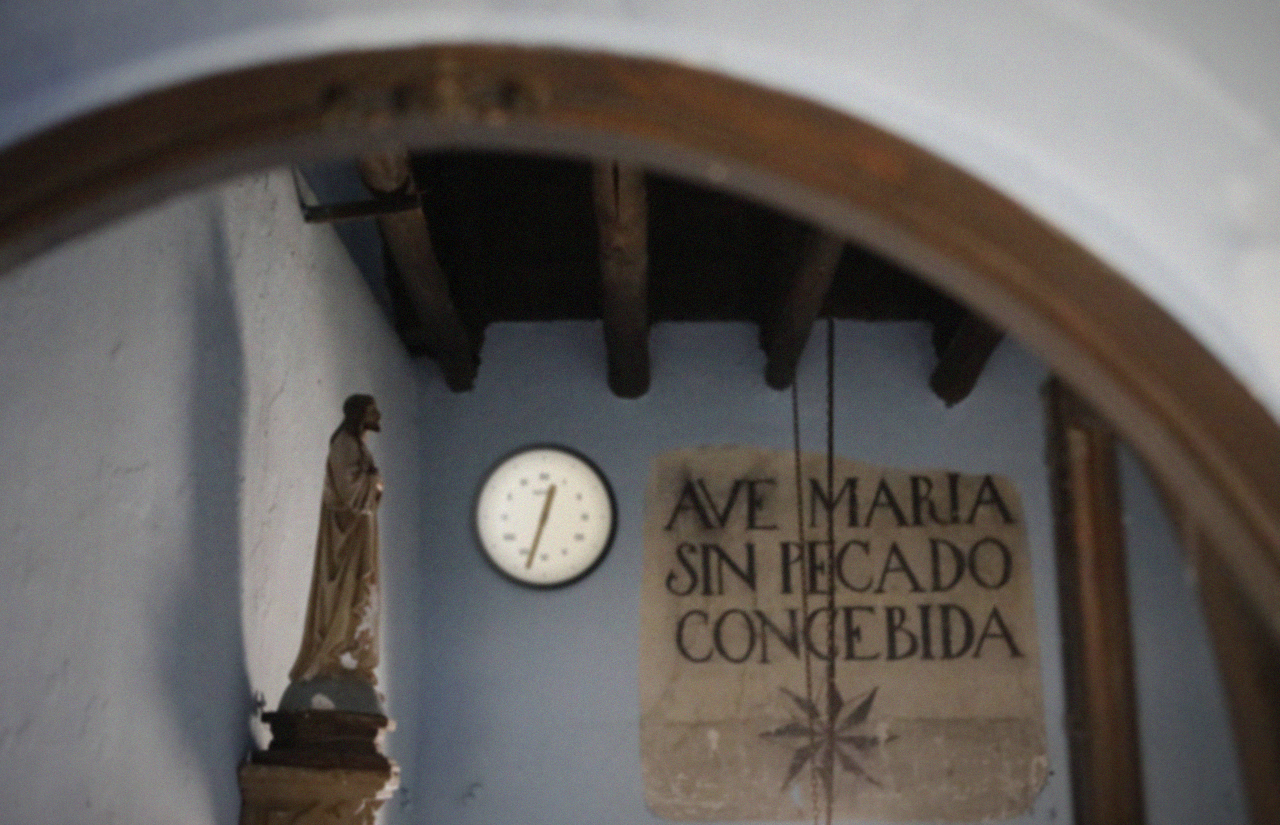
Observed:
{"hour": 12, "minute": 33}
